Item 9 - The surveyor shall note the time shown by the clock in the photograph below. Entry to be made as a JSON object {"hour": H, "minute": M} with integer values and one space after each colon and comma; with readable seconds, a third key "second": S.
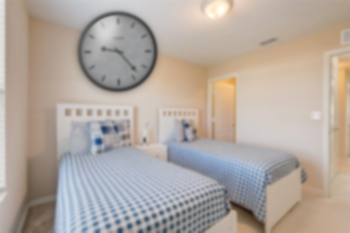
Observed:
{"hour": 9, "minute": 23}
